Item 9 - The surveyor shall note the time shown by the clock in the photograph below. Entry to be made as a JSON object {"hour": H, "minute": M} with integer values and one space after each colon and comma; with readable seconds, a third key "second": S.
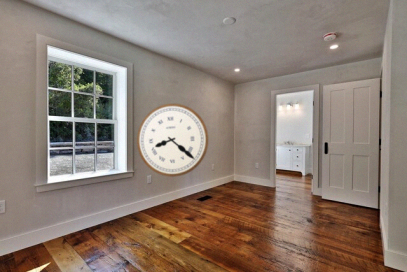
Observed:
{"hour": 8, "minute": 22}
